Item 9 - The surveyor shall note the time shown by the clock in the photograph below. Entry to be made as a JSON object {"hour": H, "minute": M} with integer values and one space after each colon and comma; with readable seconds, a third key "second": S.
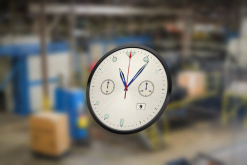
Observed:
{"hour": 11, "minute": 6}
